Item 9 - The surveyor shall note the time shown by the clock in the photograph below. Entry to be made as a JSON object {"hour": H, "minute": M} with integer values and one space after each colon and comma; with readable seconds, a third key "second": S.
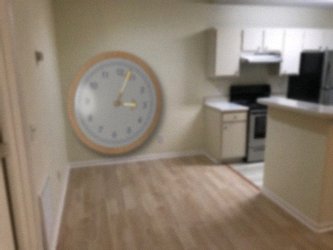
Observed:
{"hour": 3, "minute": 3}
